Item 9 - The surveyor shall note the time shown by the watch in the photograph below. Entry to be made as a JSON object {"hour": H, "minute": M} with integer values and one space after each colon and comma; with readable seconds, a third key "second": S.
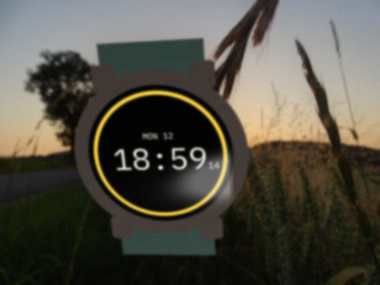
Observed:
{"hour": 18, "minute": 59}
